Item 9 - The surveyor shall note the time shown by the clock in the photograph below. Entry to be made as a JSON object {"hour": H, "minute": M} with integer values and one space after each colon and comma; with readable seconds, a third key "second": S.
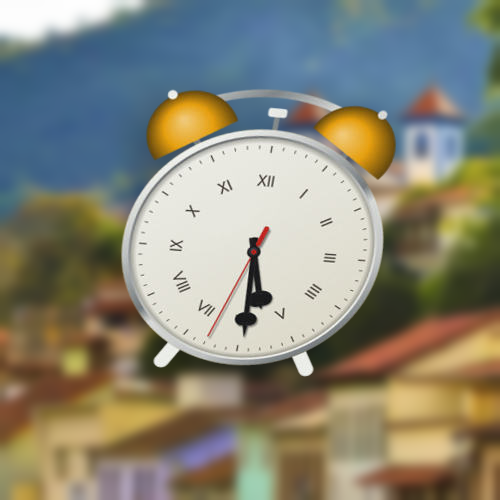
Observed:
{"hour": 5, "minute": 29, "second": 33}
